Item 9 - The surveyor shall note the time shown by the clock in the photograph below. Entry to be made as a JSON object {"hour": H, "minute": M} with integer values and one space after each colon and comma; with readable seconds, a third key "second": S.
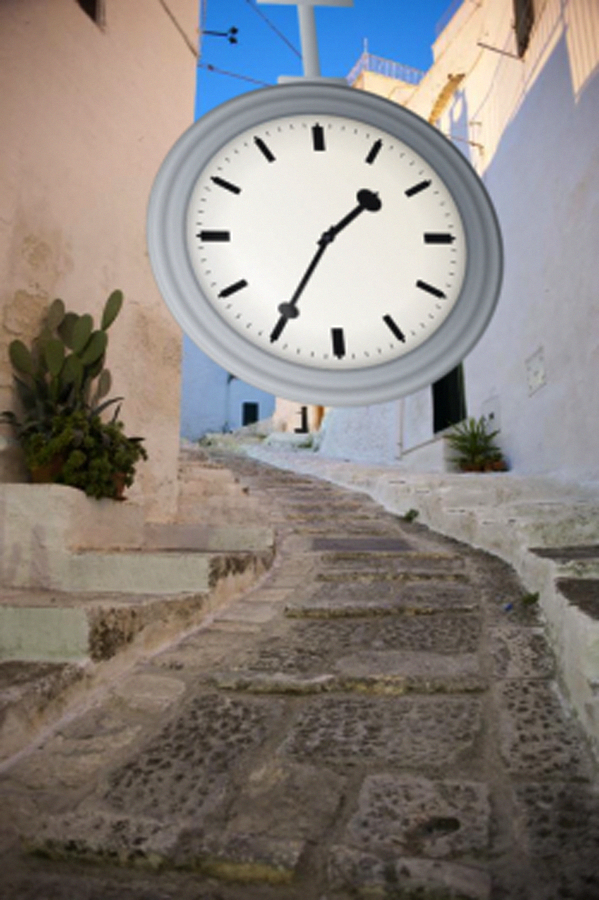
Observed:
{"hour": 1, "minute": 35}
